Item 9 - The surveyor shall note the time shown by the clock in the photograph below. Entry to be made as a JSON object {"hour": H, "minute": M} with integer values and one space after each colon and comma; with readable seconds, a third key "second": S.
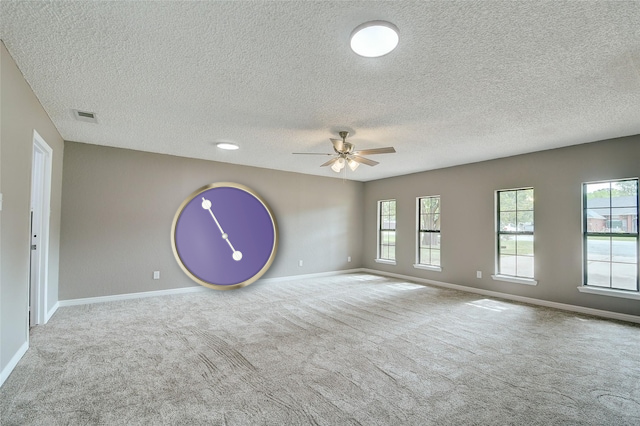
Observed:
{"hour": 4, "minute": 55}
